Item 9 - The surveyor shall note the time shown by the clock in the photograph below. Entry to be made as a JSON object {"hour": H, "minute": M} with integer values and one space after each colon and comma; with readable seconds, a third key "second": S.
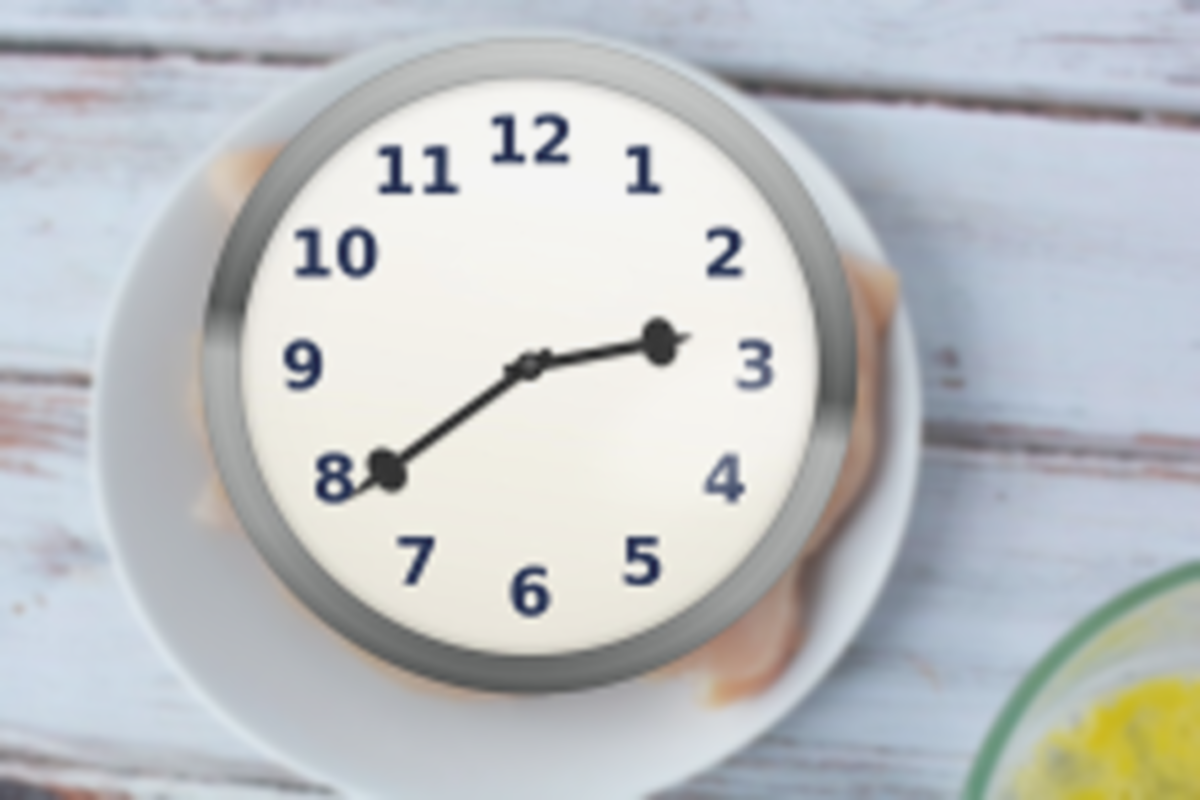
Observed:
{"hour": 2, "minute": 39}
